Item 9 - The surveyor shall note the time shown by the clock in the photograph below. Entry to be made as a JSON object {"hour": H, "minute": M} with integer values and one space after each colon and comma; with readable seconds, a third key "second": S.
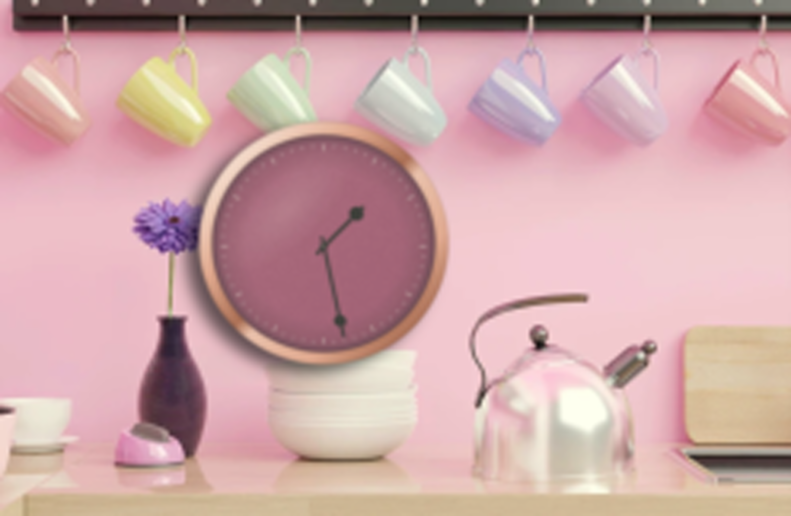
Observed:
{"hour": 1, "minute": 28}
